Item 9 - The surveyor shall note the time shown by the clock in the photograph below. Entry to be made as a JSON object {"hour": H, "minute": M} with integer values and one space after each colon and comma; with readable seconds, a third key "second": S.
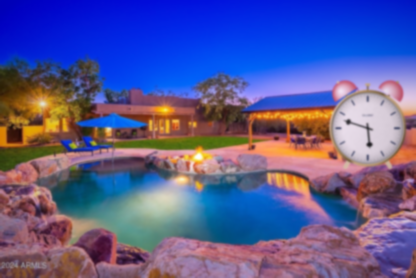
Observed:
{"hour": 5, "minute": 48}
